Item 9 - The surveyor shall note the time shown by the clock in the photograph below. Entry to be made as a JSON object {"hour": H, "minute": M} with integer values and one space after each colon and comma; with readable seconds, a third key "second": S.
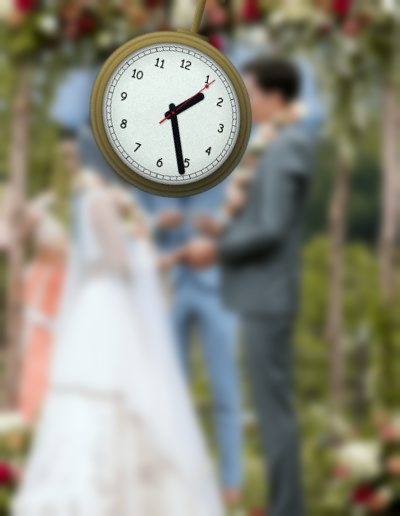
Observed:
{"hour": 1, "minute": 26, "second": 6}
